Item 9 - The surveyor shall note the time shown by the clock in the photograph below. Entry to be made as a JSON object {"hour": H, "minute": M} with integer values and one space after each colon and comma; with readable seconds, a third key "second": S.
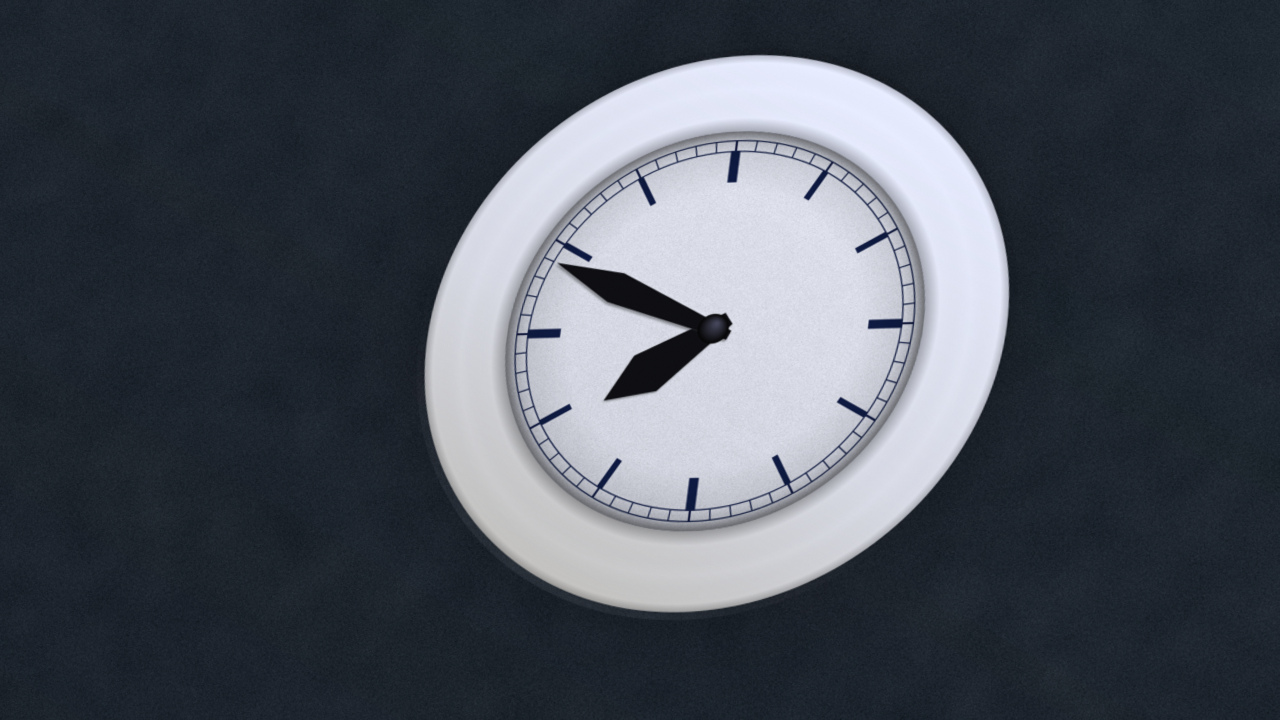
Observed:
{"hour": 7, "minute": 49}
